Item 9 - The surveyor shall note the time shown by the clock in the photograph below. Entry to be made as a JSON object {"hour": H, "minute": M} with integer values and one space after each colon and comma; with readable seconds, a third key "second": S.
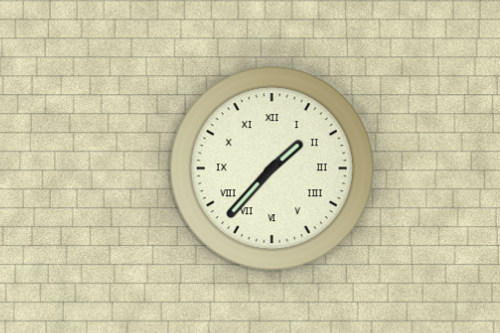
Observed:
{"hour": 1, "minute": 37}
